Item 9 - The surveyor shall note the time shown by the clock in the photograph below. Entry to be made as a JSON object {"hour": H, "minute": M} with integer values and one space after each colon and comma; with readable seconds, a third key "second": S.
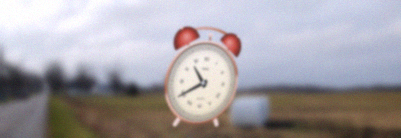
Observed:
{"hour": 10, "minute": 40}
